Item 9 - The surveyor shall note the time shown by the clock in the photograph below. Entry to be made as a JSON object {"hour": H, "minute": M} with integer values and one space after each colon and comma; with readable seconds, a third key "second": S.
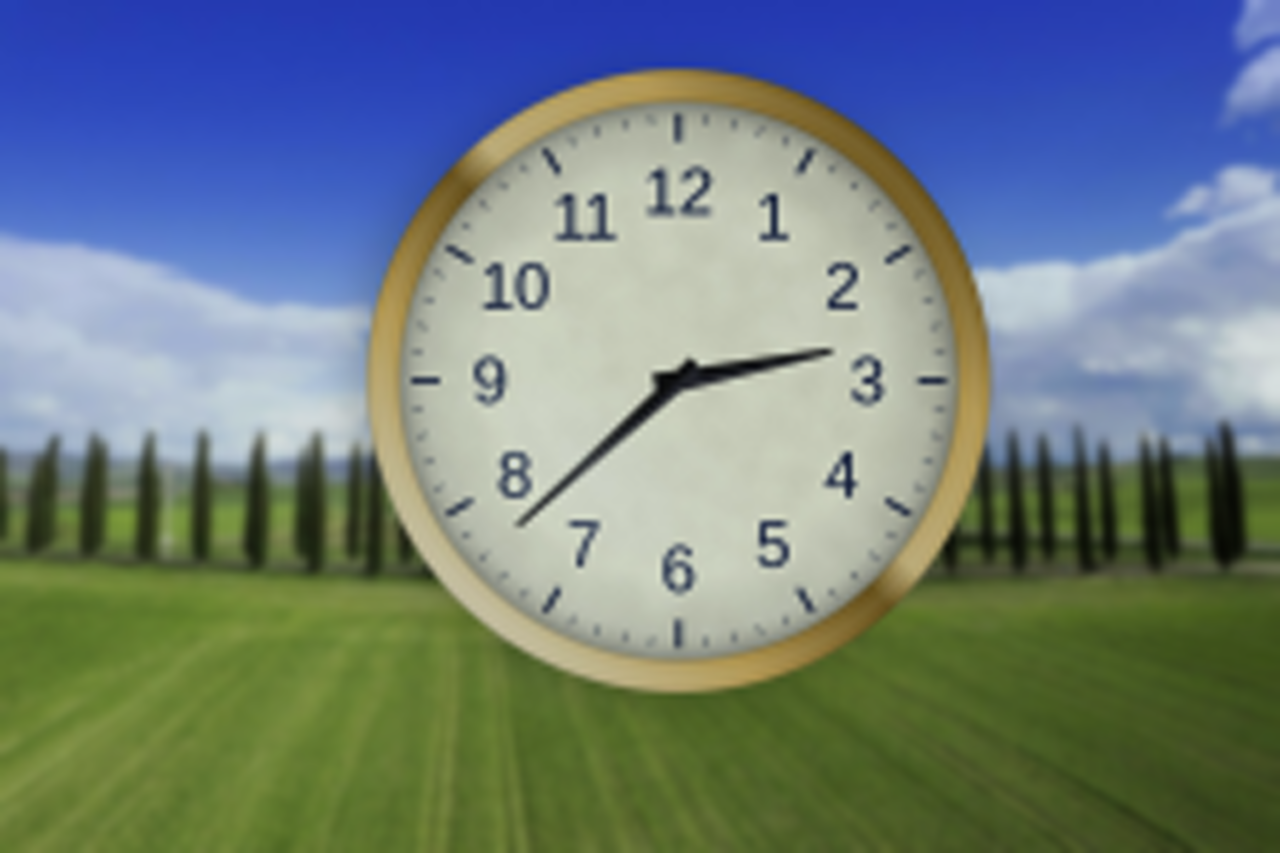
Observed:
{"hour": 2, "minute": 38}
